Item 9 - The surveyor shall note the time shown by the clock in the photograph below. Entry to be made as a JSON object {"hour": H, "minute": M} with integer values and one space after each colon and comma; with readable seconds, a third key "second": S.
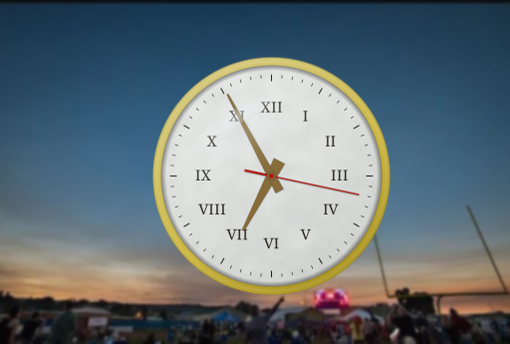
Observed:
{"hour": 6, "minute": 55, "second": 17}
